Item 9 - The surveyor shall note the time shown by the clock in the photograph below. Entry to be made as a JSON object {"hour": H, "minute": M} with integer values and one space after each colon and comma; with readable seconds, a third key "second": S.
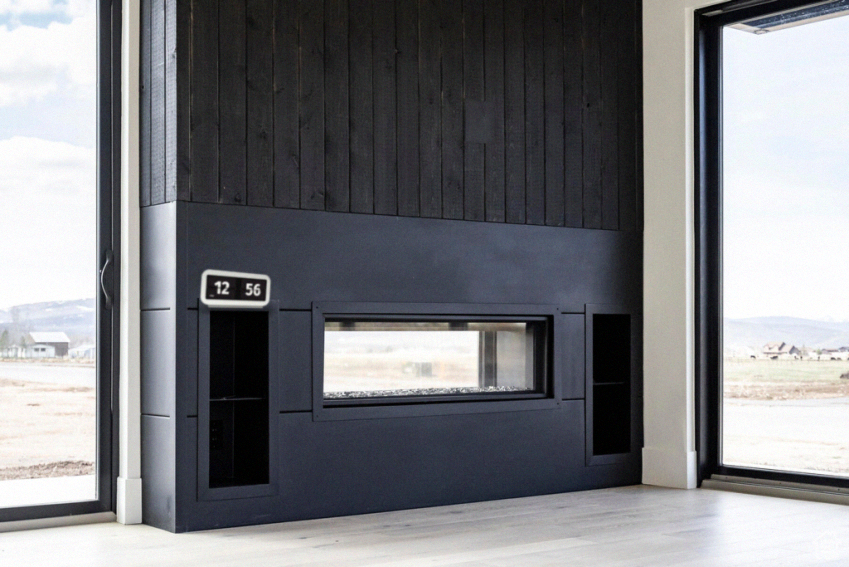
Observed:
{"hour": 12, "minute": 56}
